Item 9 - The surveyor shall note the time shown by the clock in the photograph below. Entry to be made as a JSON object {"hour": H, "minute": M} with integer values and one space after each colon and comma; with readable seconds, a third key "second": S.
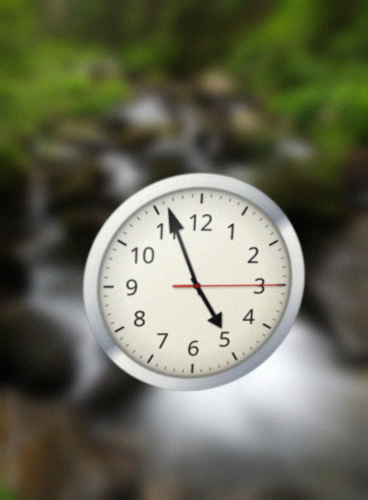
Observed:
{"hour": 4, "minute": 56, "second": 15}
